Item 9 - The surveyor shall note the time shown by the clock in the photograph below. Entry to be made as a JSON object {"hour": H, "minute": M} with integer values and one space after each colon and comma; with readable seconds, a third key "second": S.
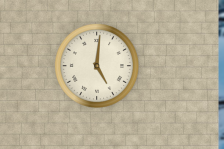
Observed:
{"hour": 5, "minute": 1}
